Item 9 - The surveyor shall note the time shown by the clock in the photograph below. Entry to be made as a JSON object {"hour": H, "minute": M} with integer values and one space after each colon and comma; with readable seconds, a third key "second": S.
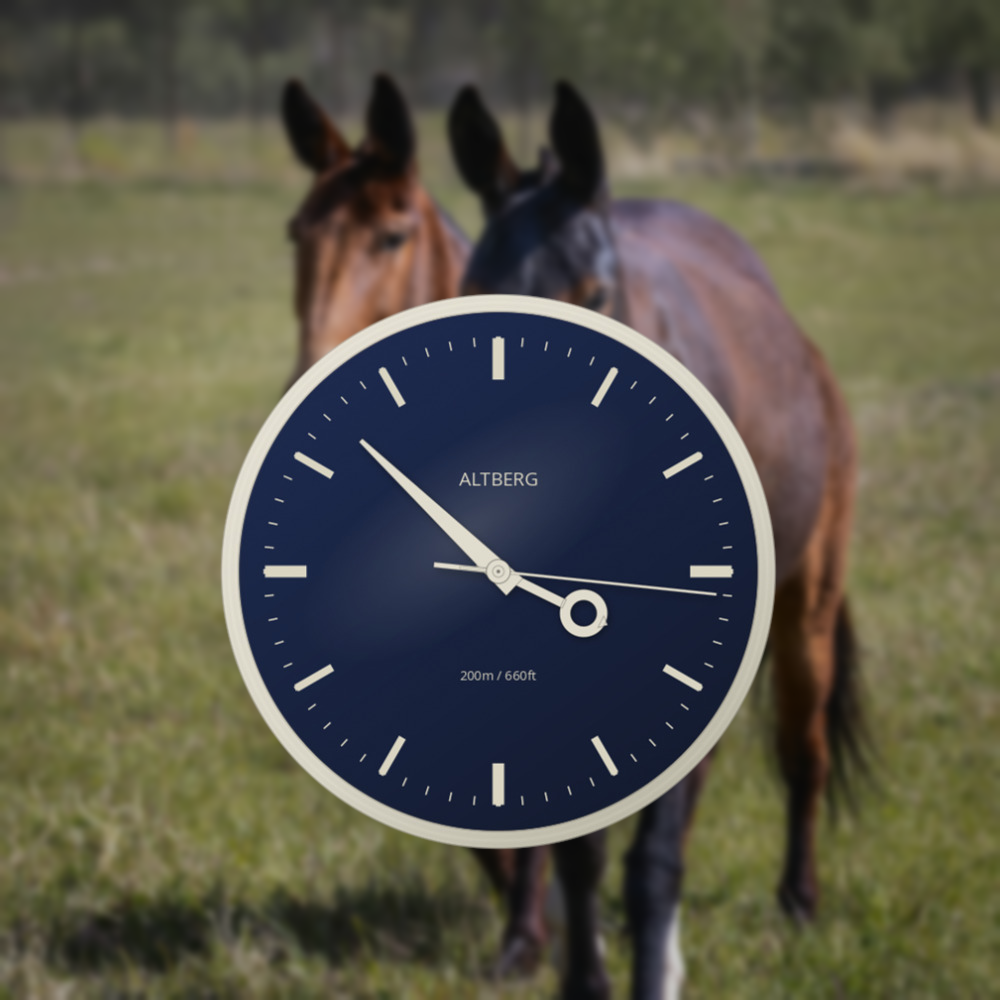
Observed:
{"hour": 3, "minute": 52, "second": 16}
